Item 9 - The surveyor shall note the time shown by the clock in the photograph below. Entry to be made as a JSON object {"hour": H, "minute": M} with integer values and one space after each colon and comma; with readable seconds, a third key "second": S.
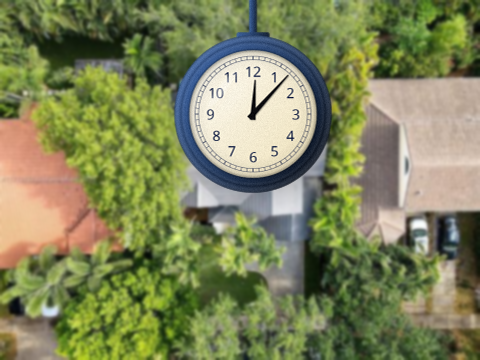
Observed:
{"hour": 12, "minute": 7}
